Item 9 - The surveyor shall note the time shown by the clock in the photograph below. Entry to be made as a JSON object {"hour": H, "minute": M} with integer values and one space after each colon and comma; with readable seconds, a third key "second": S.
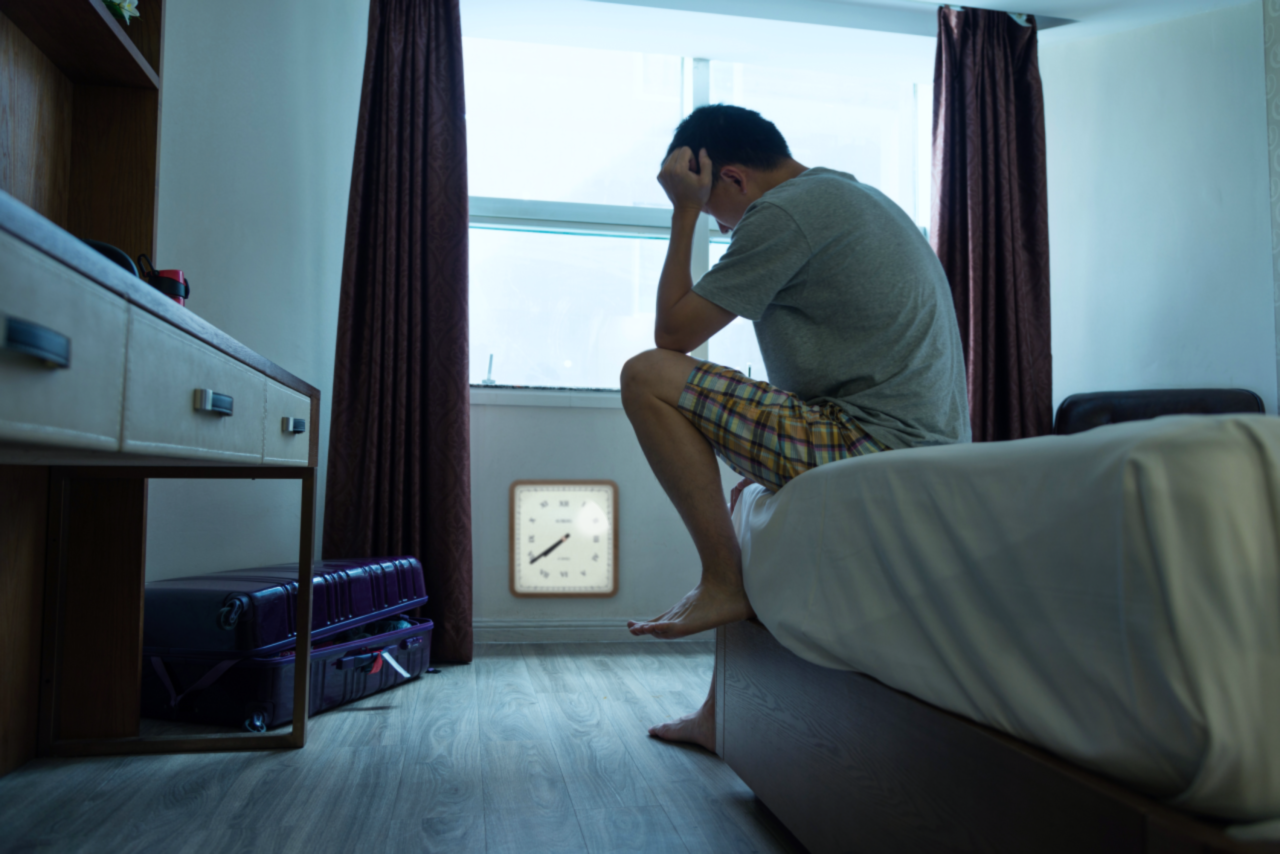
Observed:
{"hour": 7, "minute": 39}
